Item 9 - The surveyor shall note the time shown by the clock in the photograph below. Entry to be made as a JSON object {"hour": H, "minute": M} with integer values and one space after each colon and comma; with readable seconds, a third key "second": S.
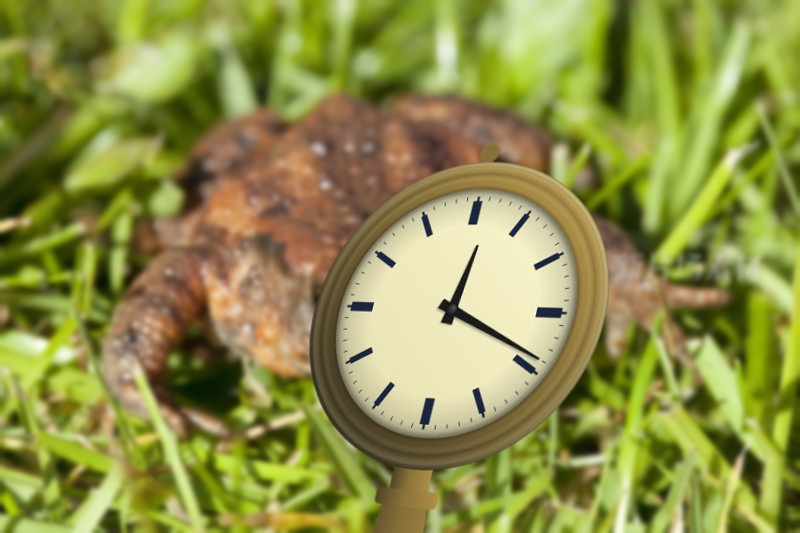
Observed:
{"hour": 12, "minute": 19}
